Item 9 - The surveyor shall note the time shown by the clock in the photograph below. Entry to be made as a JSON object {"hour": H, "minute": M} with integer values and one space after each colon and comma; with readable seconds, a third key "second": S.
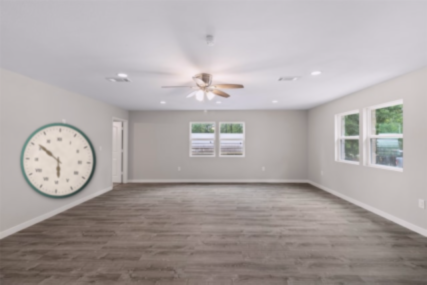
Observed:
{"hour": 5, "minute": 51}
